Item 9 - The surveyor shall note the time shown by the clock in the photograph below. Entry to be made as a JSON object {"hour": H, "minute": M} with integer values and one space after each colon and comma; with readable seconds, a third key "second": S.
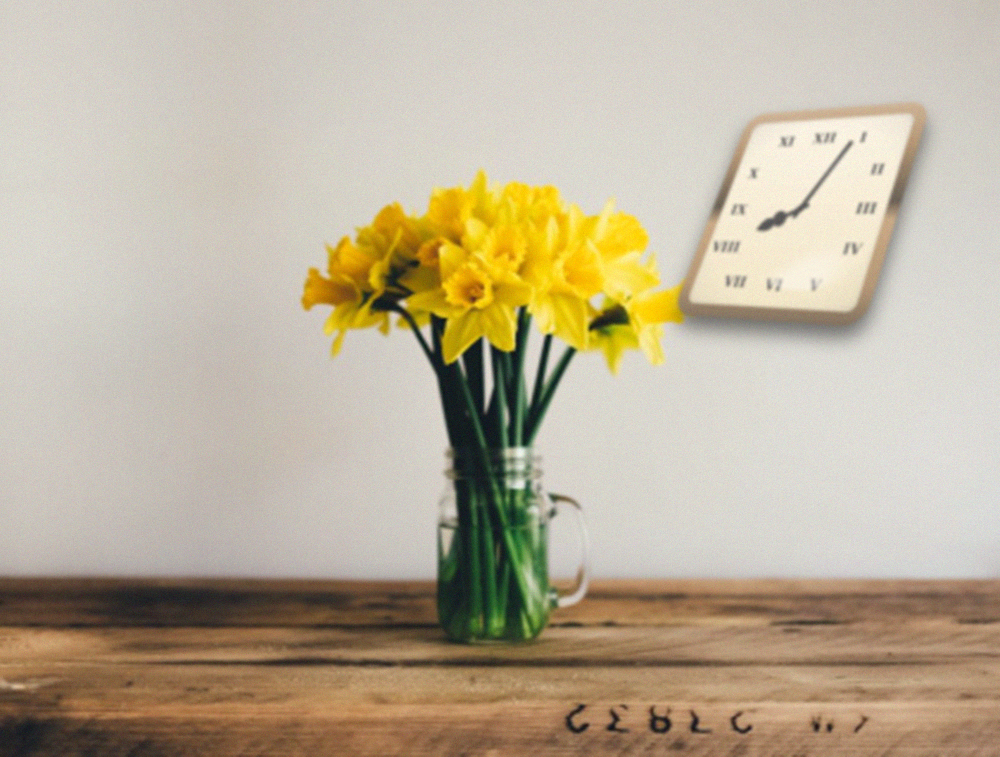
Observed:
{"hour": 8, "minute": 4}
